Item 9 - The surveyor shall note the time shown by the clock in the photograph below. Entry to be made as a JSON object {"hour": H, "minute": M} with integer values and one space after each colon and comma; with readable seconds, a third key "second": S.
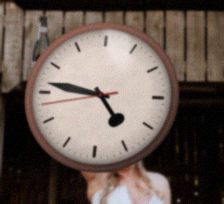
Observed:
{"hour": 4, "minute": 46, "second": 43}
